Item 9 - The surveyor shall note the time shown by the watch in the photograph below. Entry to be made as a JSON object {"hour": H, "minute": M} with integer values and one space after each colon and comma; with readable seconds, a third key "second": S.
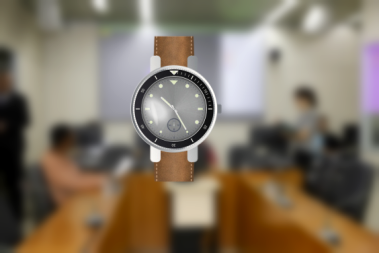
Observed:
{"hour": 10, "minute": 25}
